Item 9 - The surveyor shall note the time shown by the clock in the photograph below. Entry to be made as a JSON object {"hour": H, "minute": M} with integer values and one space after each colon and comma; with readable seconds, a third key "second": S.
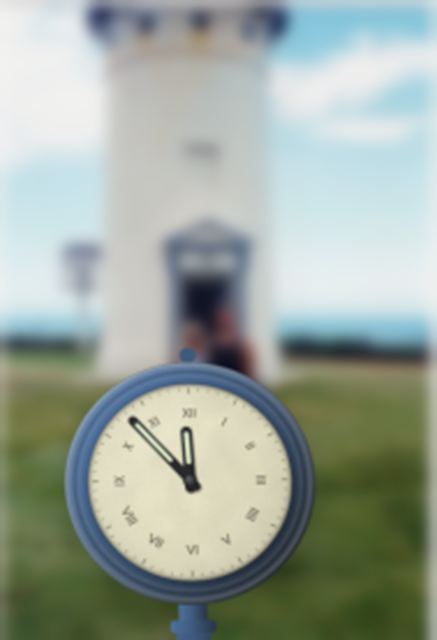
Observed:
{"hour": 11, "minute": 53}
